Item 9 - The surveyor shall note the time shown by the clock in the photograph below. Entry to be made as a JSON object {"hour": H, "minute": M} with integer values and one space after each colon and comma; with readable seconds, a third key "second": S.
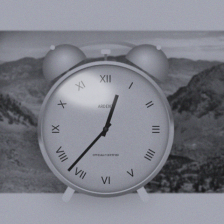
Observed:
{"hour": 12, "minute": 37}
